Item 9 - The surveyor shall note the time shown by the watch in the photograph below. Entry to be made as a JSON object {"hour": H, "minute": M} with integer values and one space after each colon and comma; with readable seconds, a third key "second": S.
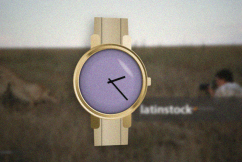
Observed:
{"hour": 2, "minute": 23}
